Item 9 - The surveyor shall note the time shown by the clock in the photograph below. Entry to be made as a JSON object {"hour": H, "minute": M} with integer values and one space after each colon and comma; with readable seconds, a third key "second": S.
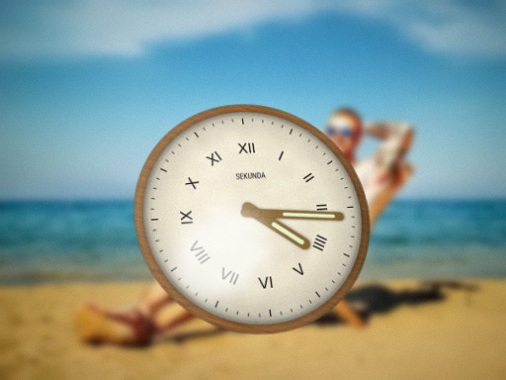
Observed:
{"hour": 4, "minute": 16}
